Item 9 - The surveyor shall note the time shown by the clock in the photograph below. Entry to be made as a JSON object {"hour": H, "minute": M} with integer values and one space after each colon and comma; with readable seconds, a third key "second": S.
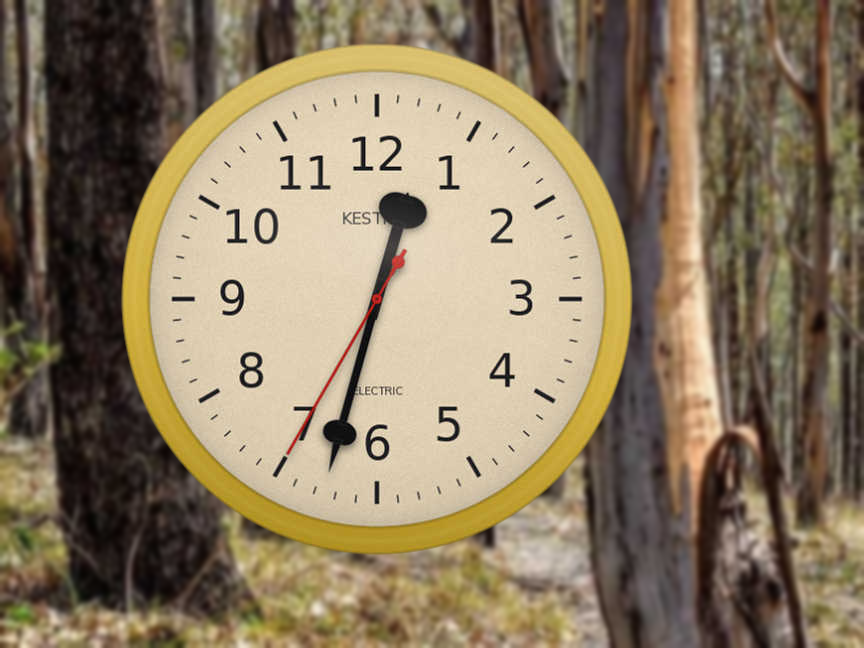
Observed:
{"hour": 12, "minute": 32, "second": 35}
